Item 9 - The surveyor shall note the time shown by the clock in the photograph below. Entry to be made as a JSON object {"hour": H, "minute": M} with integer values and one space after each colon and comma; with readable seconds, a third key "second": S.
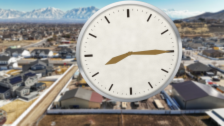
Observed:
{"hour": 8, "minute": 15}
